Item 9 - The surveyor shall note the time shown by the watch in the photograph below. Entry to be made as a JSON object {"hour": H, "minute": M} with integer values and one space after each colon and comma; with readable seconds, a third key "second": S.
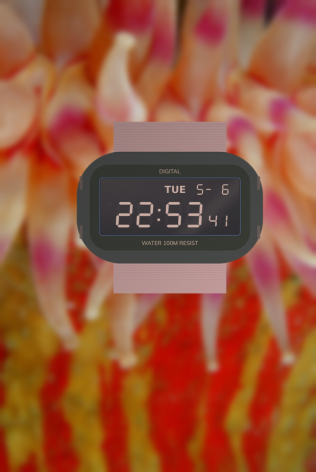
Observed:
{"hour": 22, "minute": 53, "second": 41}
